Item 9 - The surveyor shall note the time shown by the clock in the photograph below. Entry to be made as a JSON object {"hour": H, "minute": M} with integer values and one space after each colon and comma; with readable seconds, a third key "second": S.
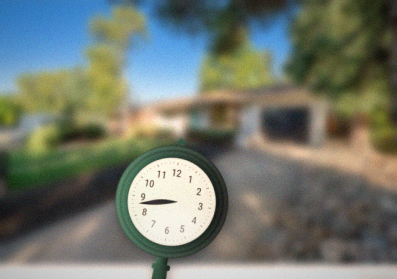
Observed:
{"hour": 8, "minute": 43}
